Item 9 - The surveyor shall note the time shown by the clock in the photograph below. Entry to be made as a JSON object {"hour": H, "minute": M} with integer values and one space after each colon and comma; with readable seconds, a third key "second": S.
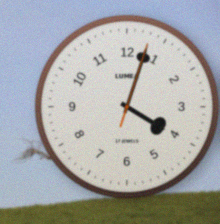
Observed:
{"hour": 4, "minute": 3, "second": 3}
